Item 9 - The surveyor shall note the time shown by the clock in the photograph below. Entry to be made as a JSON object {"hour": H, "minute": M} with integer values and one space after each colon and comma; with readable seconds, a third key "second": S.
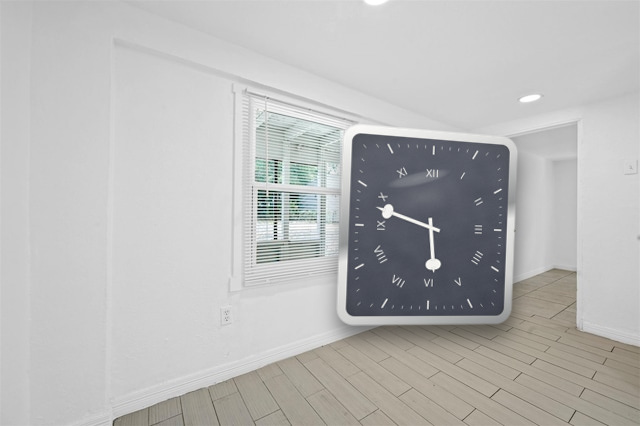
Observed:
{"hour": 5, "minute": 48}
